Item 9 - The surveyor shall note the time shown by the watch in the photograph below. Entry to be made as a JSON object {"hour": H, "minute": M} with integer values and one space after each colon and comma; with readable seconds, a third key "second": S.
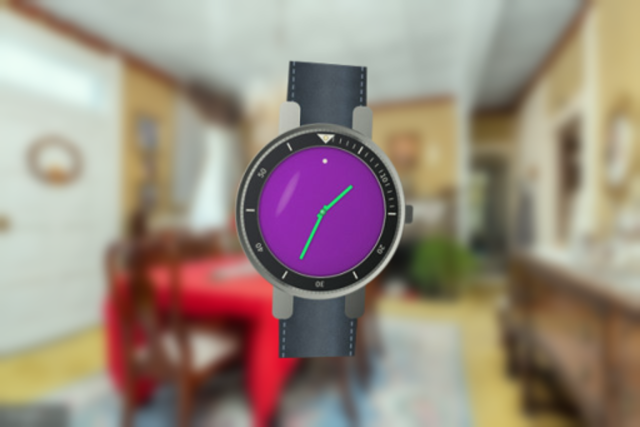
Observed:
{"hour": 1, "minute": 34}
